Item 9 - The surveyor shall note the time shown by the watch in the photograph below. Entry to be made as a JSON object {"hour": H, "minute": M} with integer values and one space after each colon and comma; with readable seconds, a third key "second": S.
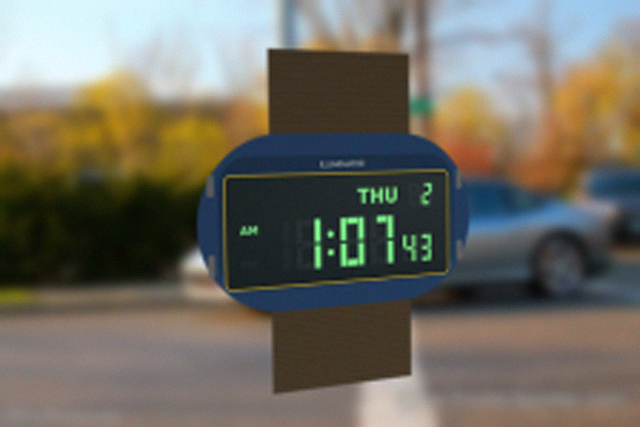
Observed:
{"hour": 1, "minute": 7, "second": 43}
